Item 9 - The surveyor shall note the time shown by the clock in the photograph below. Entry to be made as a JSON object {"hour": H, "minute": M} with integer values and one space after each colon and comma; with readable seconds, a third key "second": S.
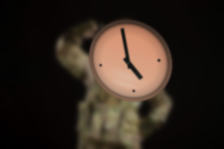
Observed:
{"hour": 5, "minute": 0}
